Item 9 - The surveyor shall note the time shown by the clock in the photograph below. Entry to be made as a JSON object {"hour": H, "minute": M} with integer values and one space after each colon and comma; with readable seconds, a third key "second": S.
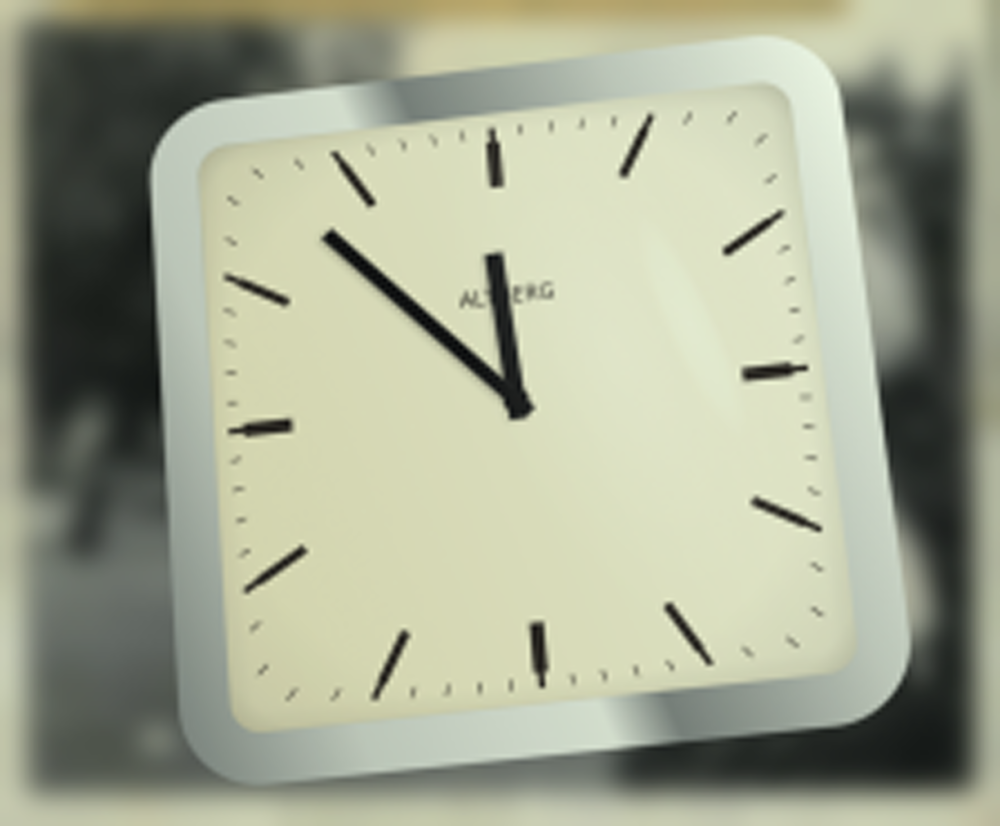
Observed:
{"hour": 11, "minute": 53}
